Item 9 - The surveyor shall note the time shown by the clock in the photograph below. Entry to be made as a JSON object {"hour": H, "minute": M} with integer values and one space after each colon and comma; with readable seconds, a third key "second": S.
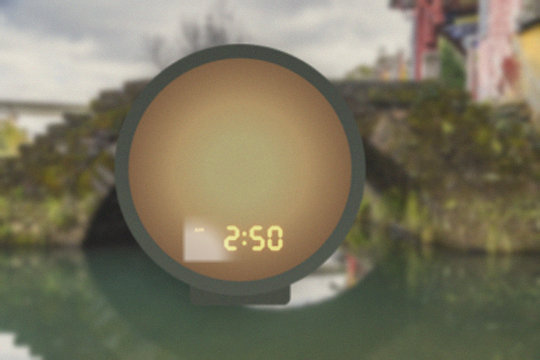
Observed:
{"hour": 2, "minute": 50}
